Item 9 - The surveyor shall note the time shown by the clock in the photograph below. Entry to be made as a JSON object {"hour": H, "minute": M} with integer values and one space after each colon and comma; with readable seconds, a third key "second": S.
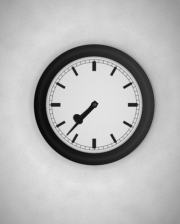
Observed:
{"hour": 7, "minute": 37}
